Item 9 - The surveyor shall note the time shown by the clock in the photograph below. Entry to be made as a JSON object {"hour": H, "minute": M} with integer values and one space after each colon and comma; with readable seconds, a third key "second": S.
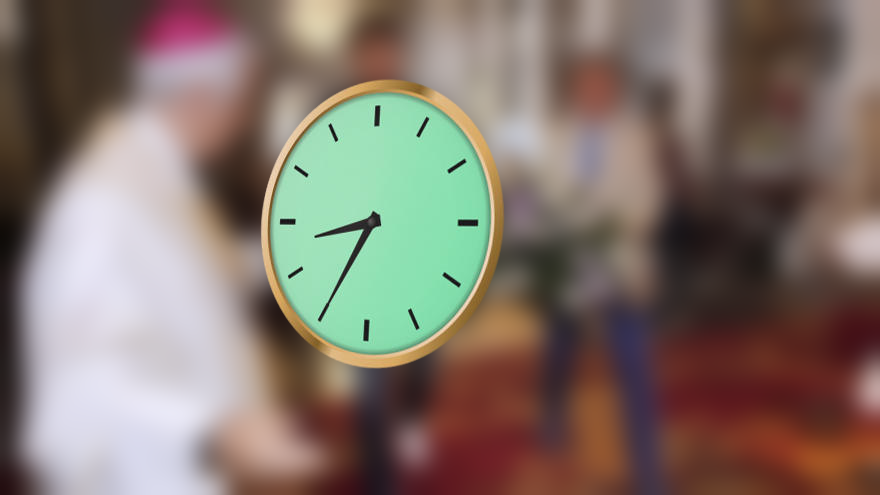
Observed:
{"hour": 8, "minute": 35}
